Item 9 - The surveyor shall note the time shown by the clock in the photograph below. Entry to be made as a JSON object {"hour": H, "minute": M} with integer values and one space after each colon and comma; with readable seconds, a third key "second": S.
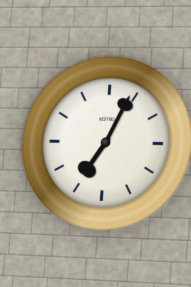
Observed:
{"hour": 7, "minute": 4}
